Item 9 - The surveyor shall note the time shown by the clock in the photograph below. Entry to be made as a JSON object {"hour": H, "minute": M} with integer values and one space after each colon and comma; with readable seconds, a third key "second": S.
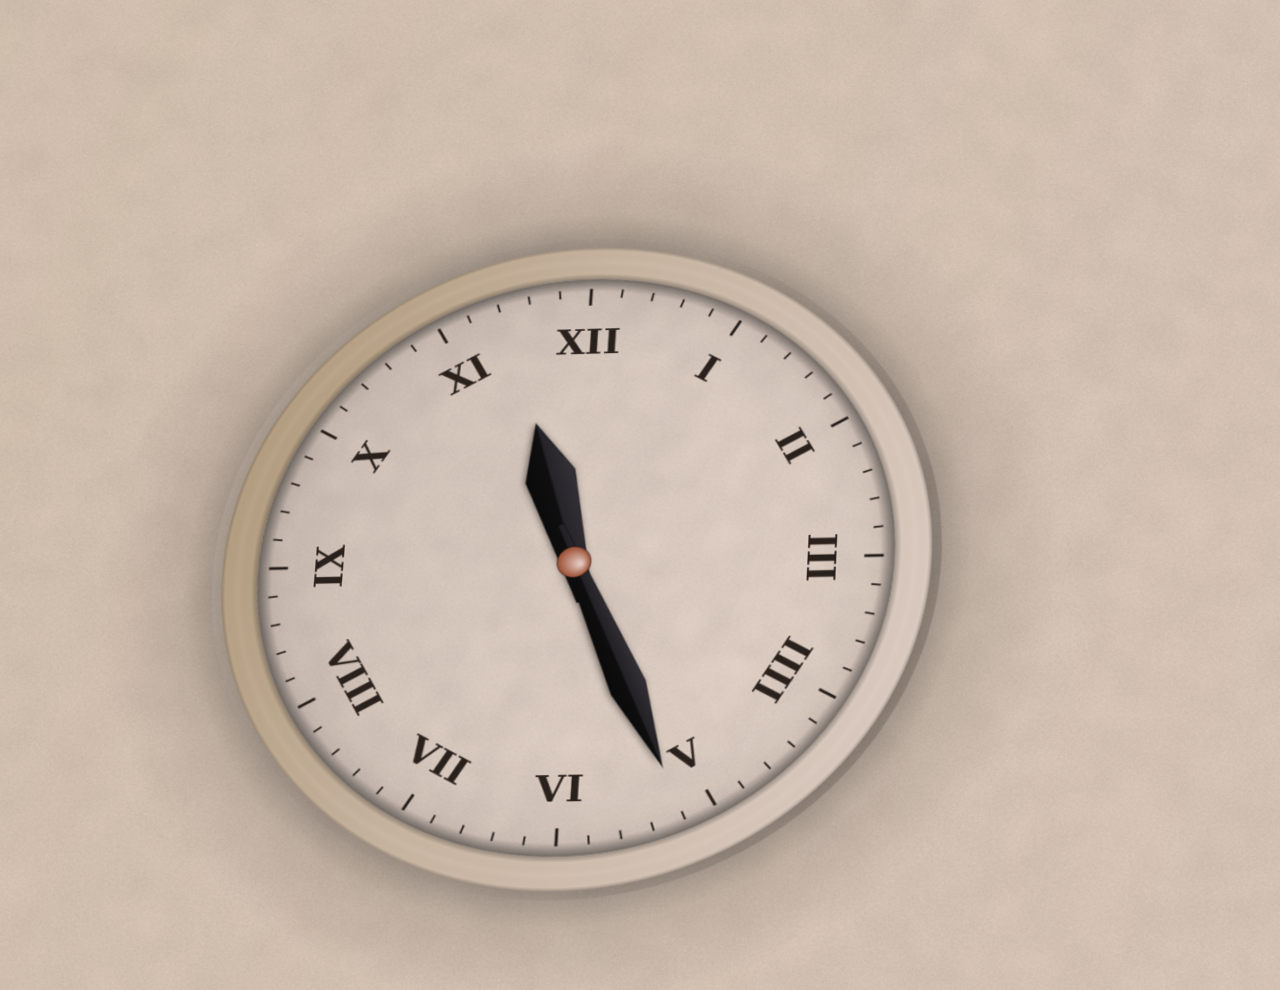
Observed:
{"hour": 11, "minute": 26}
